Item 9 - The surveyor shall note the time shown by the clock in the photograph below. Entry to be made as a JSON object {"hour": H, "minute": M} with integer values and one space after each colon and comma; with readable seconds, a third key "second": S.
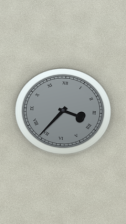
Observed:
{"hour": 3, "minute": 36}
